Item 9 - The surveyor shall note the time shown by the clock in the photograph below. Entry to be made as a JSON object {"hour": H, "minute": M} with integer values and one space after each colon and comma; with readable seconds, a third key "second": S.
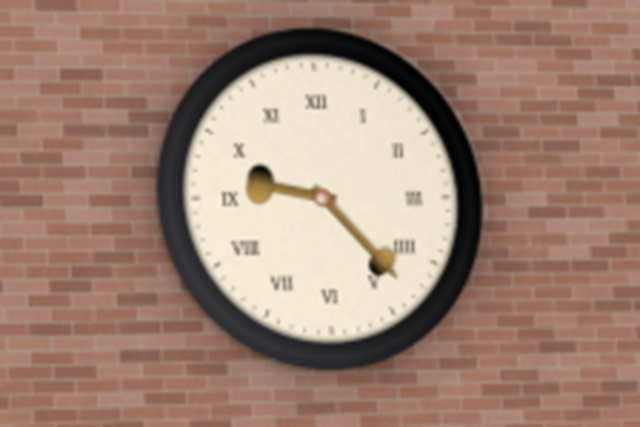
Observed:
{"hour": 9, "minute": 23}
